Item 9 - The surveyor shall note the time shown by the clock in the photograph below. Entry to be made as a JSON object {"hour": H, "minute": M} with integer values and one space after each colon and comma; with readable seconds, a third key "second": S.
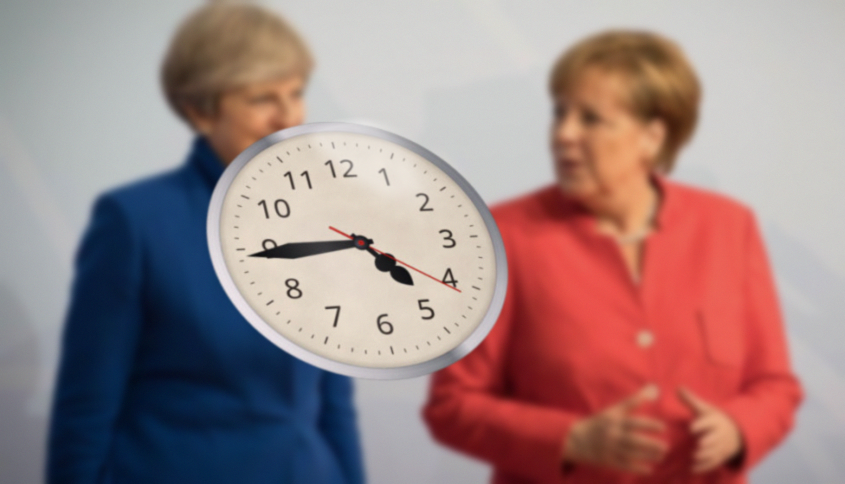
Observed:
{"hour": 4, "minute": 44, "second": 21}
